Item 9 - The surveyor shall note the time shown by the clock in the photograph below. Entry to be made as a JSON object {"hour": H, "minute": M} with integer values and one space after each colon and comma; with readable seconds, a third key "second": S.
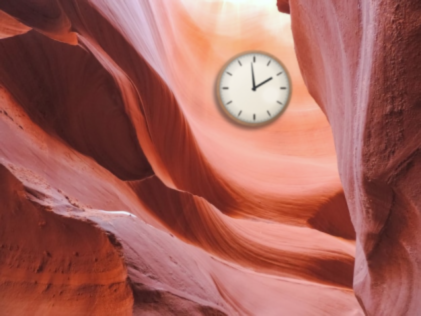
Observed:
{"hour": 1, "minute": 59}
